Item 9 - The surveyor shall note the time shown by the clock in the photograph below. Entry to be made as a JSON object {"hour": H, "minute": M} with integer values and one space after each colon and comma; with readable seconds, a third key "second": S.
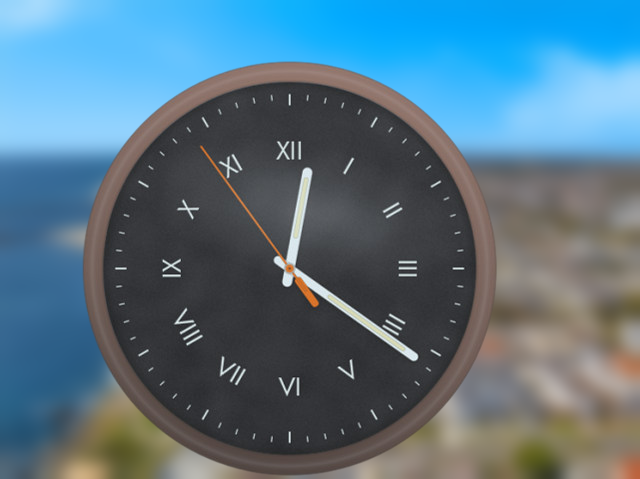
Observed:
{"hour": 12, "minute": 20, "second": 54}
